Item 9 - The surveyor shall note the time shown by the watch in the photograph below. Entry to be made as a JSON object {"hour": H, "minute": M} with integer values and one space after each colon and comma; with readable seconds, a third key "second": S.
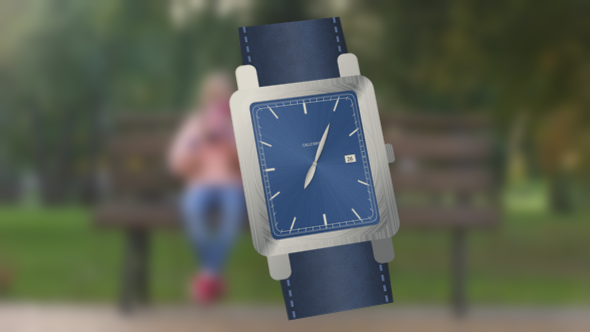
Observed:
{"hour": 7, "minute": 5}
